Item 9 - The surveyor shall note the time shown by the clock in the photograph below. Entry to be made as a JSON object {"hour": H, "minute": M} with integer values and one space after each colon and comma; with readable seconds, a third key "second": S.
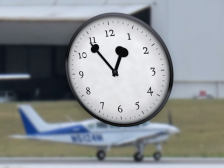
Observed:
{"hour": 12, "minute": 54}
